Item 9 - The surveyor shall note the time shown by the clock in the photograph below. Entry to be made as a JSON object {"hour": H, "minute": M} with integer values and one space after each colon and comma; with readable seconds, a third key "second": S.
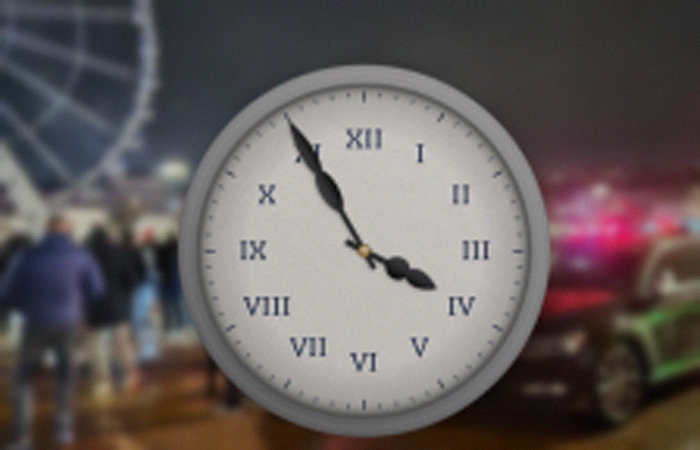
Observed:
{"hour": 3, "minute": 55}
